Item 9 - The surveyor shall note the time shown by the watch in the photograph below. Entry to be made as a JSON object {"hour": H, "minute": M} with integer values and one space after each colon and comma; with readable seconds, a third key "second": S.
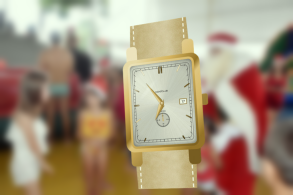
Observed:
{"hour": 6, "minute": 54}
